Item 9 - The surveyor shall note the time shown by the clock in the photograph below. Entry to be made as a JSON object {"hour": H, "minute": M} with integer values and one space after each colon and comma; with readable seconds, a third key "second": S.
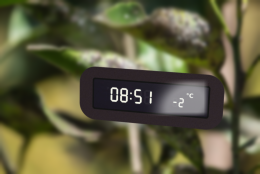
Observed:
{"hour": 8, "minute": 51}
